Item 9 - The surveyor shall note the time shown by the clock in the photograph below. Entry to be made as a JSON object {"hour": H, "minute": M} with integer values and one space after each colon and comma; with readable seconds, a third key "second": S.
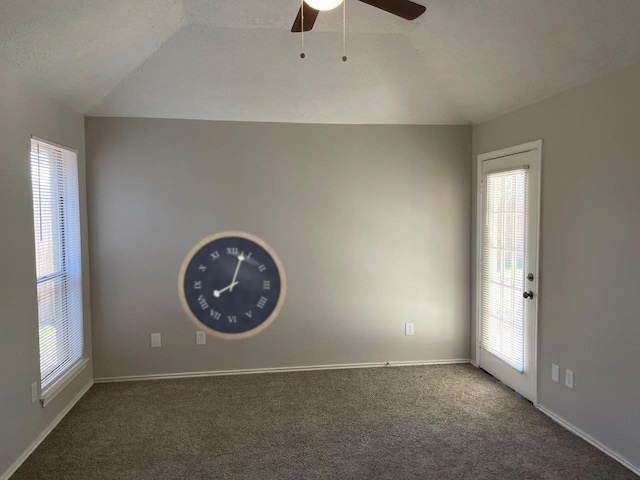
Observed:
{"hour": 8, "minute": 3}
